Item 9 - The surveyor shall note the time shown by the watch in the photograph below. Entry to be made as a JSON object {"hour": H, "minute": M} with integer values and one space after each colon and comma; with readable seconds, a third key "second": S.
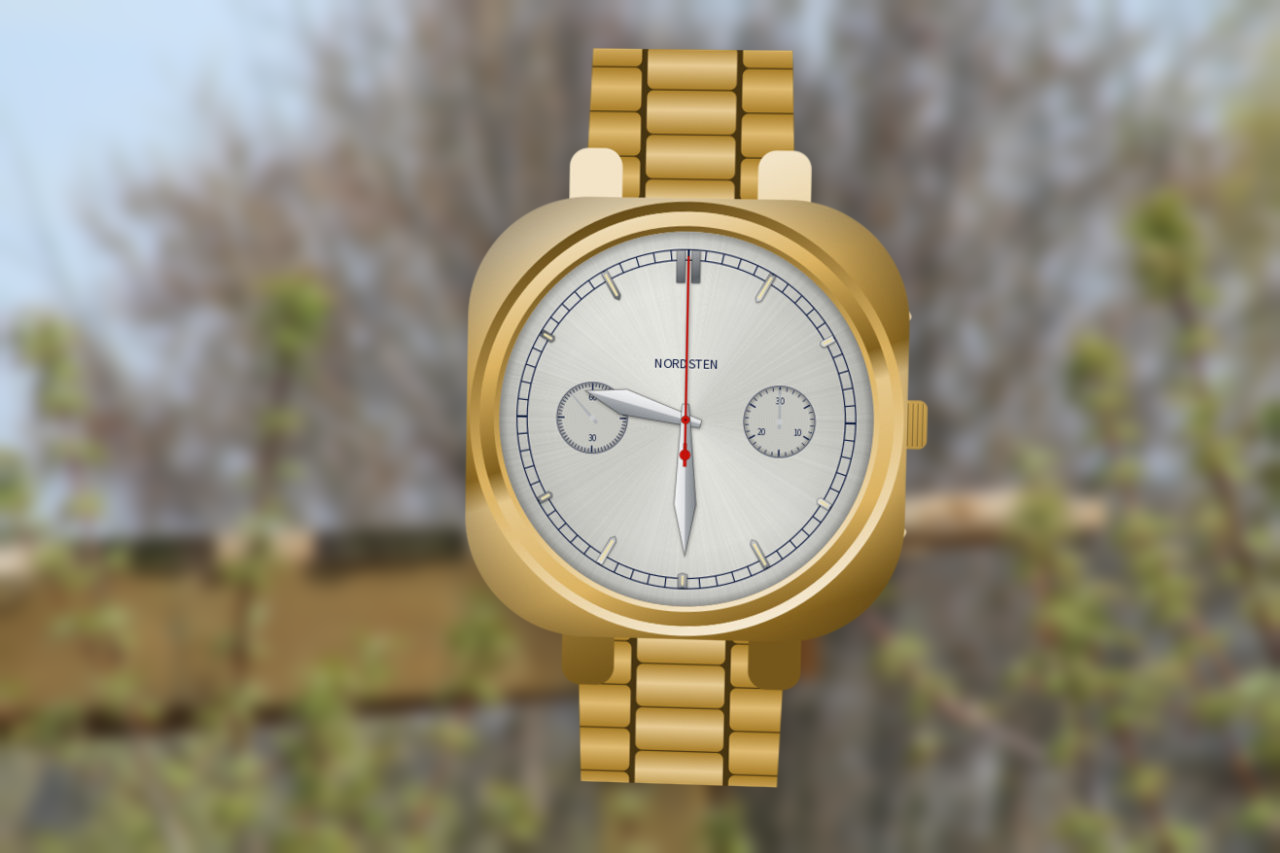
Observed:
{"hour": 9, "minute": 29, "second": 53}
